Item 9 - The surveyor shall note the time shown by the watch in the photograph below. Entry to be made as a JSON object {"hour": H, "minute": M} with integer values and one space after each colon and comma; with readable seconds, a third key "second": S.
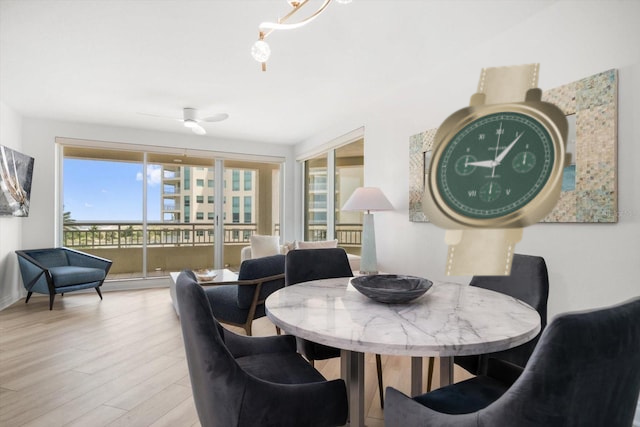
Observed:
{"hour": 9, "minute": 6}
